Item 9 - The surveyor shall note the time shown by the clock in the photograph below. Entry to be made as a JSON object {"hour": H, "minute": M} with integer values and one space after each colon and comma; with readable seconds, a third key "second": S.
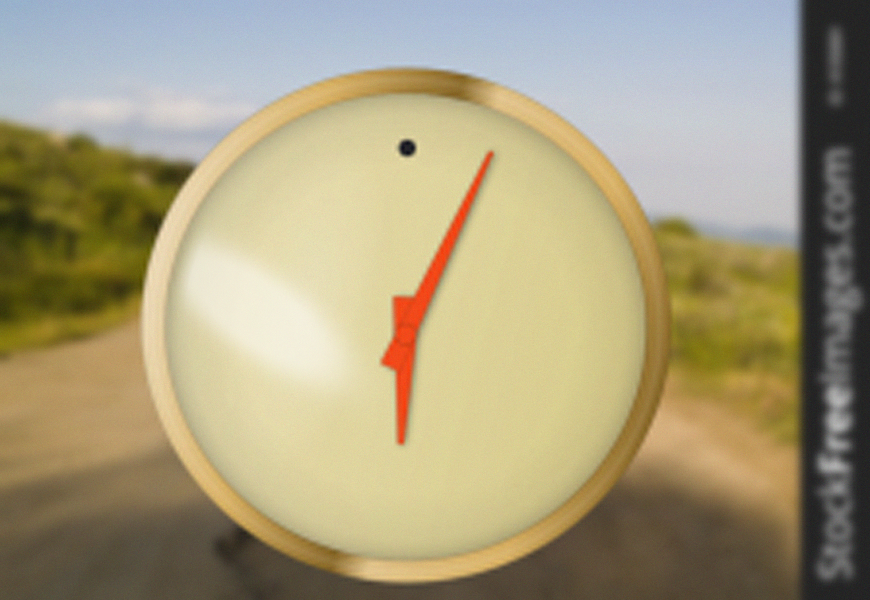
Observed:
{"hour": 6, "minute": 4}
